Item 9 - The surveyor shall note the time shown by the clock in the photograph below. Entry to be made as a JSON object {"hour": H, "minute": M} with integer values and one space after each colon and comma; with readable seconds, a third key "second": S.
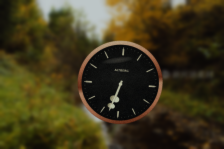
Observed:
{"hour": 6, "minute": 33}
